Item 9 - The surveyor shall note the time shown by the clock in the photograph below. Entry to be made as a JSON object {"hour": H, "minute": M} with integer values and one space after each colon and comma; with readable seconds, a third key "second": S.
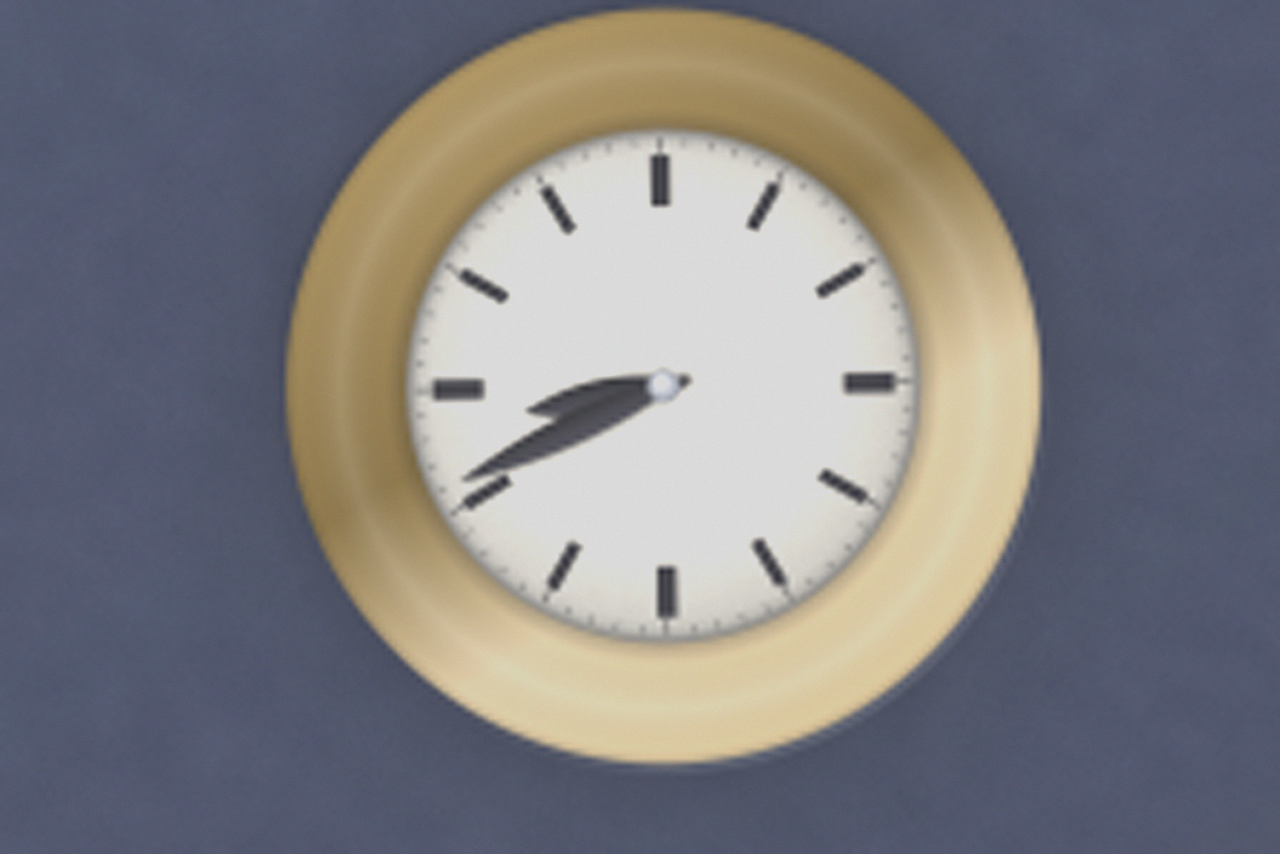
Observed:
{"hour": 8, "minute": 41}
